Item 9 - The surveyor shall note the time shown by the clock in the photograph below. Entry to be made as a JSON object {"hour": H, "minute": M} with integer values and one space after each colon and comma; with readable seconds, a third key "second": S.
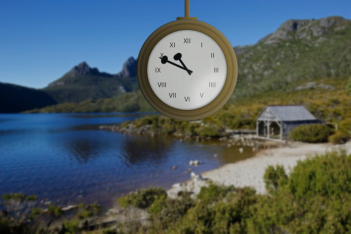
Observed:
{"hour": 10, "minute": 49}
